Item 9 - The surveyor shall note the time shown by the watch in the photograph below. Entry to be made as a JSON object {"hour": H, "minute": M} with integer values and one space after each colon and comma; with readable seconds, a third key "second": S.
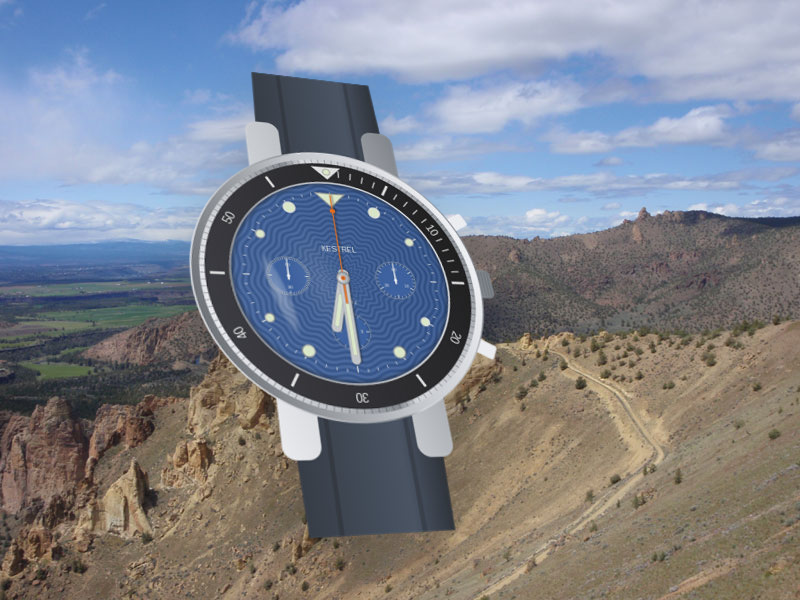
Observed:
{"hour": 6, "minute": 30}
